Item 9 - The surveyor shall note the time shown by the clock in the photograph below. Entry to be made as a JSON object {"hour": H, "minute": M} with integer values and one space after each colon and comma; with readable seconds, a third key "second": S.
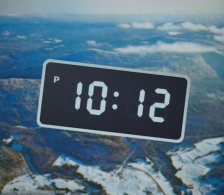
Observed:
{"hour": 10, "minute": 12}
